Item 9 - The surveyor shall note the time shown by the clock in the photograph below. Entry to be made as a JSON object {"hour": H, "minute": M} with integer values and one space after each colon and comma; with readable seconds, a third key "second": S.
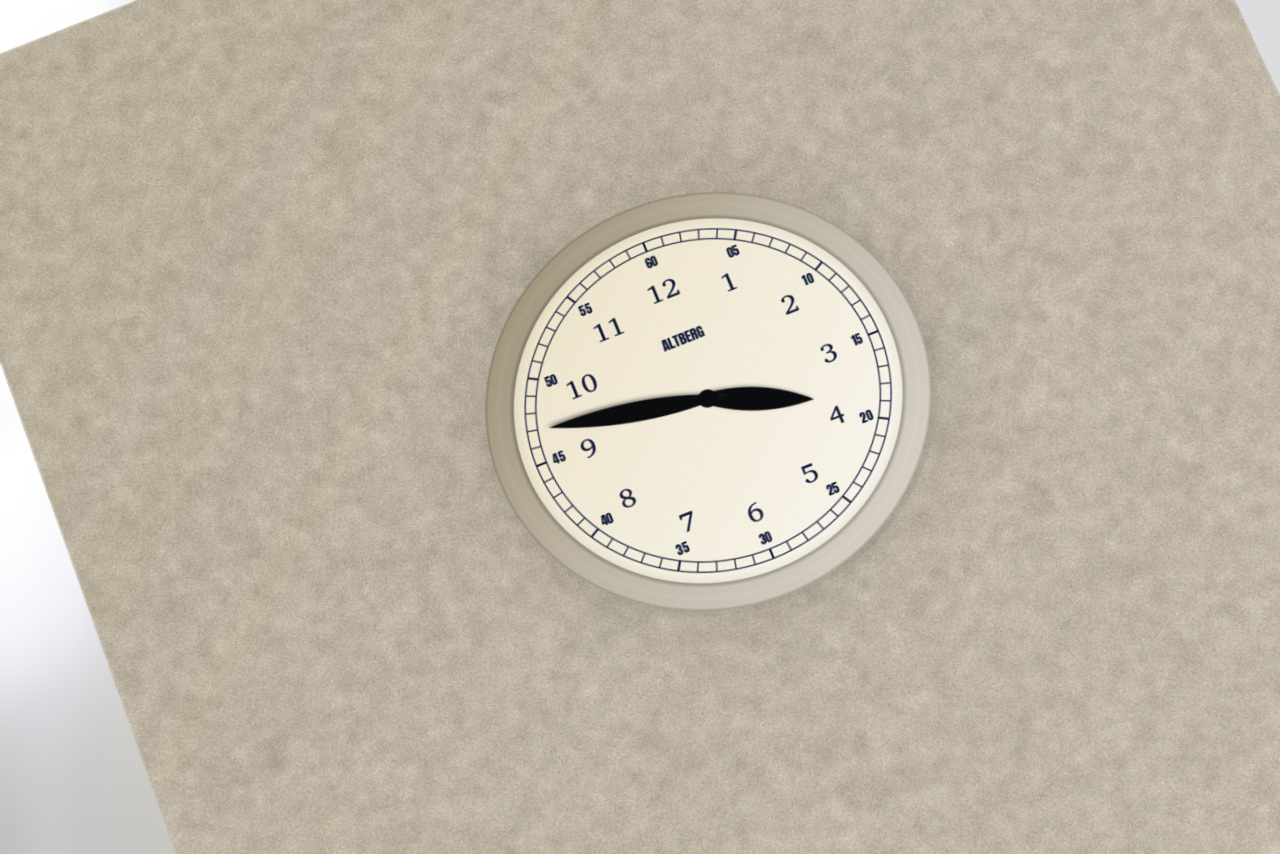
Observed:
{"hour": 3, "minute": 47}
